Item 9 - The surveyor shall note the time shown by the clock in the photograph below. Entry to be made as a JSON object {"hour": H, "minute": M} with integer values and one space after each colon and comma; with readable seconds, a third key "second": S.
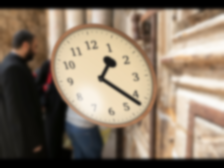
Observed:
{"hour": 1, "minute": 22}
